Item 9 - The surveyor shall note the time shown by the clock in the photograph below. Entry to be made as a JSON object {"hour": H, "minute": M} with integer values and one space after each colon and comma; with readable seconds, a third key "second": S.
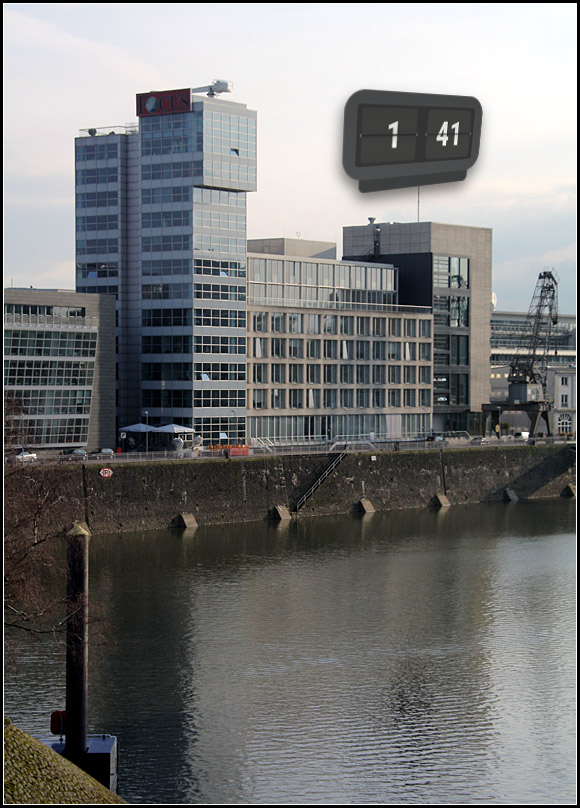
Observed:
{"hour": 1, "minute": 41}
